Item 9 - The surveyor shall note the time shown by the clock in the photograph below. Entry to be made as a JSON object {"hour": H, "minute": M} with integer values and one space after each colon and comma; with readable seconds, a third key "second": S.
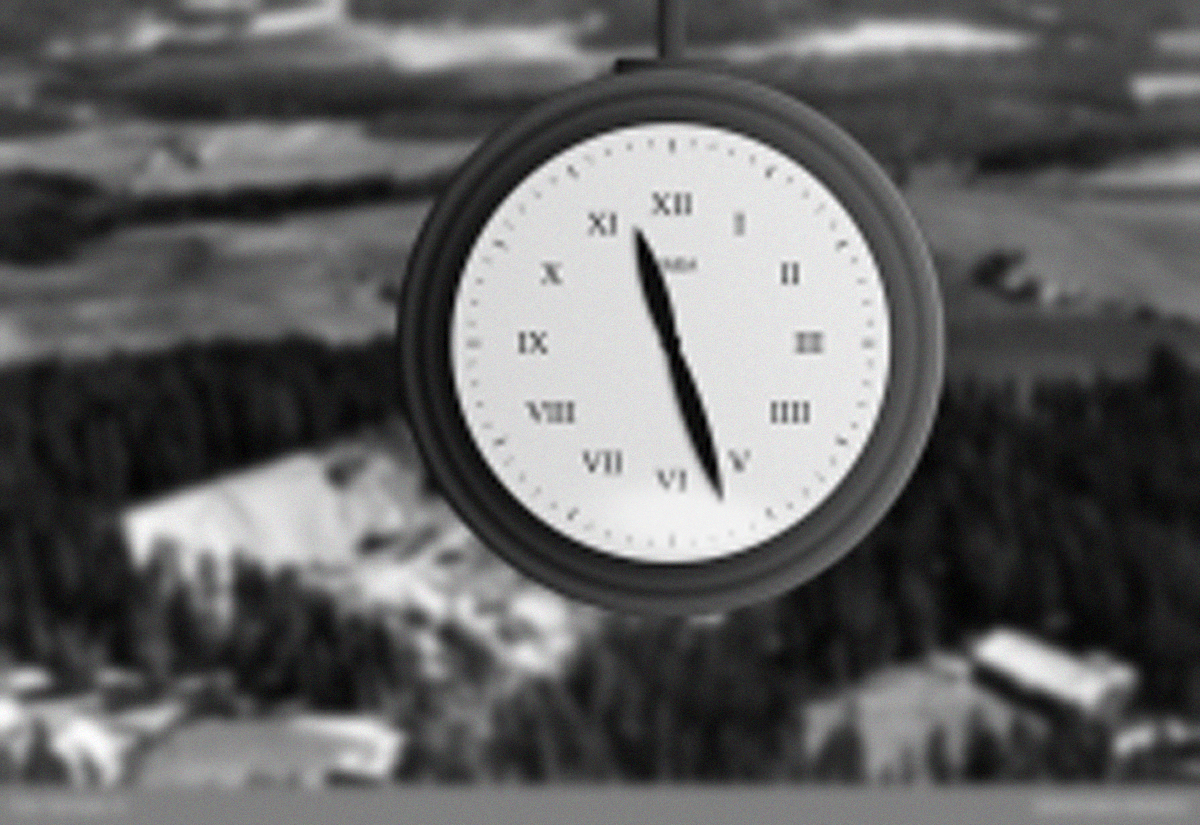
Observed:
{"hour": 11, "minute": 27}
